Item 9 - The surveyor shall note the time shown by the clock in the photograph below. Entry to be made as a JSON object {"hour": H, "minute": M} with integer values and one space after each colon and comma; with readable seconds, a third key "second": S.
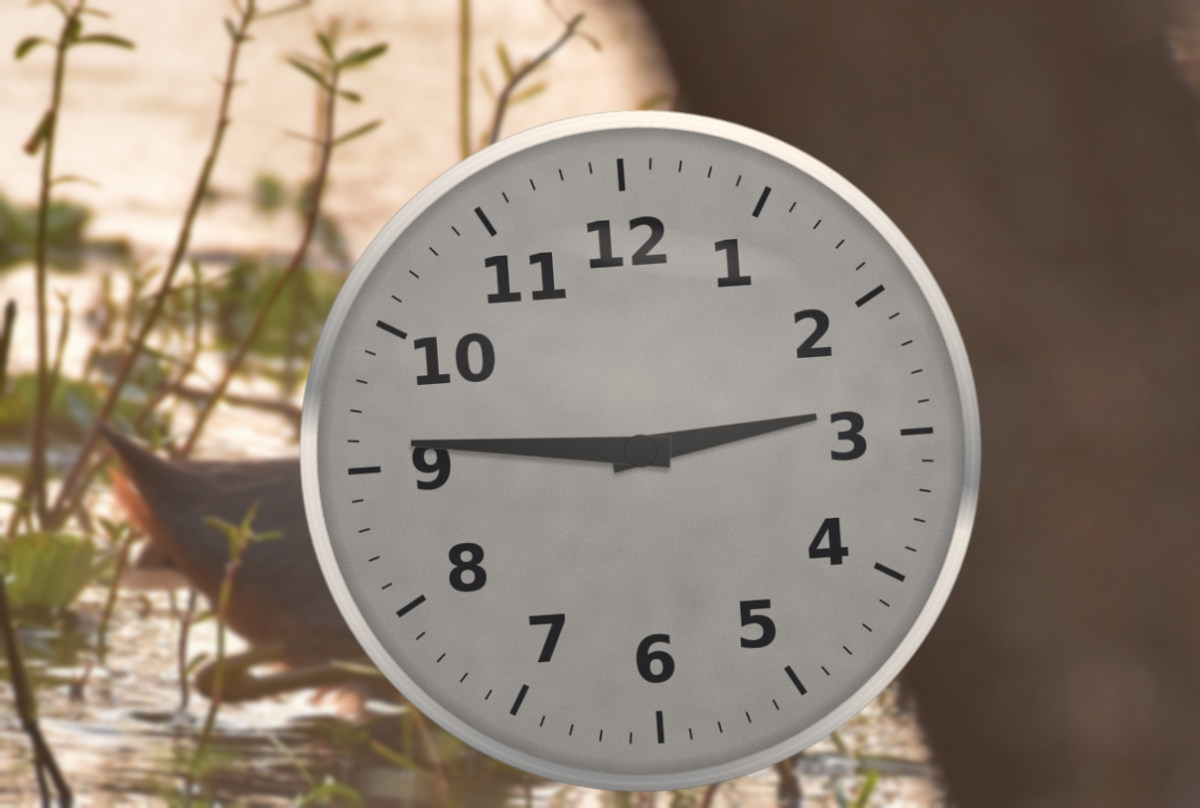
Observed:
{"hour": 2, "minute": 46}
